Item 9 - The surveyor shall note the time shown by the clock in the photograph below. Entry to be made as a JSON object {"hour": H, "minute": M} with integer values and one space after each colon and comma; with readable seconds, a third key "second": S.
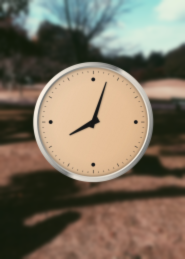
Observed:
{"hour": 8, "minute": 3}
